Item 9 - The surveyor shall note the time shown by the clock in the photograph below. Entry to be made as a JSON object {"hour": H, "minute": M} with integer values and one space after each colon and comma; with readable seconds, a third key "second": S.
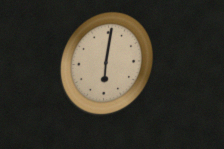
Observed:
{"hour": 6, "minute": 1}
